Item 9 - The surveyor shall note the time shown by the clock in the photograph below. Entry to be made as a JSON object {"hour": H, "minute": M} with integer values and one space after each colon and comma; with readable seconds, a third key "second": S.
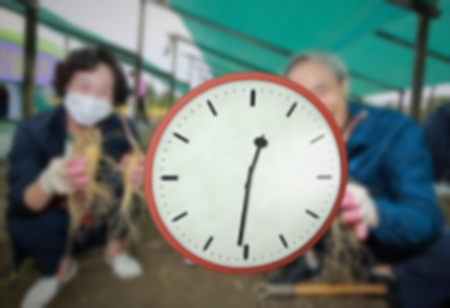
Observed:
{"hour": 12, "minute": 31}
